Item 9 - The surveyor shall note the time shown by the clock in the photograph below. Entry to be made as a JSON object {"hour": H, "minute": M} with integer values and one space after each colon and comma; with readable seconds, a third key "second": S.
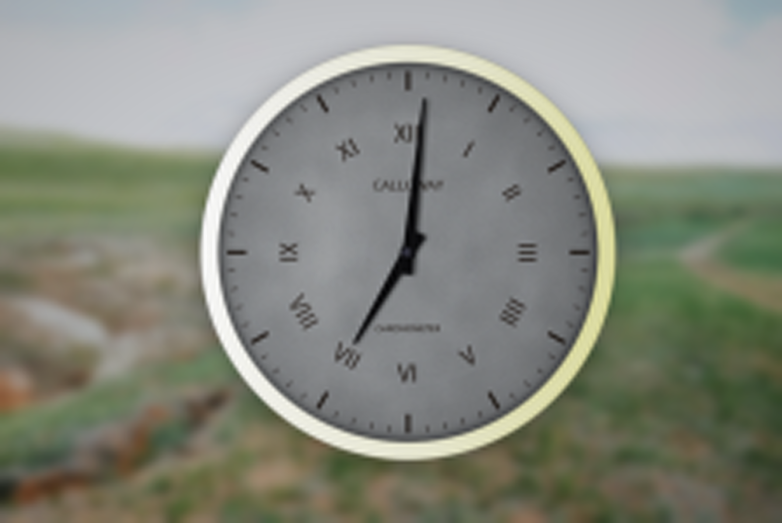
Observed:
{"hour": 7, "minute": 1}
